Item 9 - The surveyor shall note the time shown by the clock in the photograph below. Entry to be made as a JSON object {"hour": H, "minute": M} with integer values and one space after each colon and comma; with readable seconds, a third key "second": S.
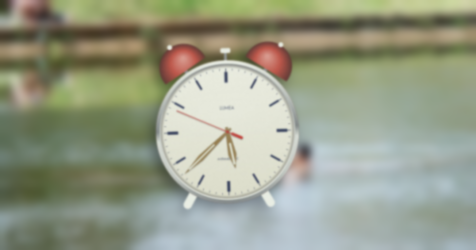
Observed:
{"hour": 5, "minute": 37, "second": 49}
